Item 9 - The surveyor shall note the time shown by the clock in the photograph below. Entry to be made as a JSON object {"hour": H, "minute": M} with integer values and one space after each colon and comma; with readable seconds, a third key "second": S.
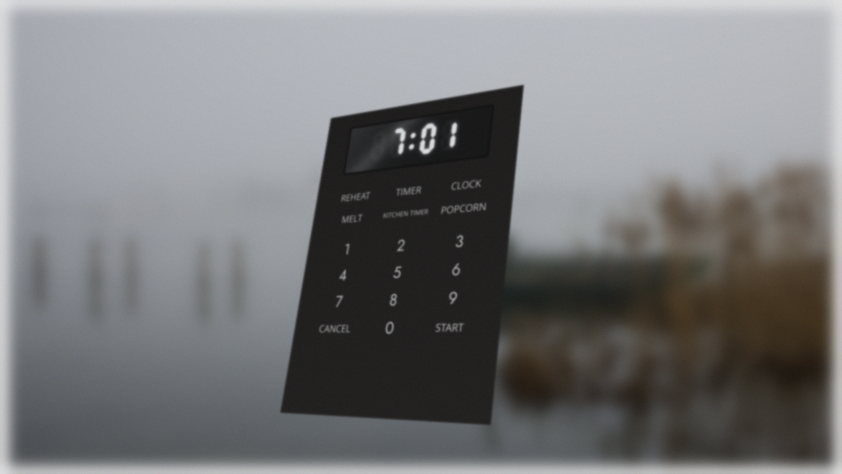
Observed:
{"hour": 7, "minute": 1}
